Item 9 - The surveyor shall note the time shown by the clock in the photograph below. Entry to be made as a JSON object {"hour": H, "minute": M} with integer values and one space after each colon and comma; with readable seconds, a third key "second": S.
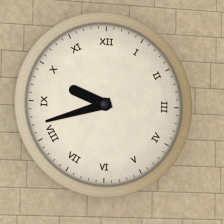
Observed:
{"hour": 9, "minute": 42}
